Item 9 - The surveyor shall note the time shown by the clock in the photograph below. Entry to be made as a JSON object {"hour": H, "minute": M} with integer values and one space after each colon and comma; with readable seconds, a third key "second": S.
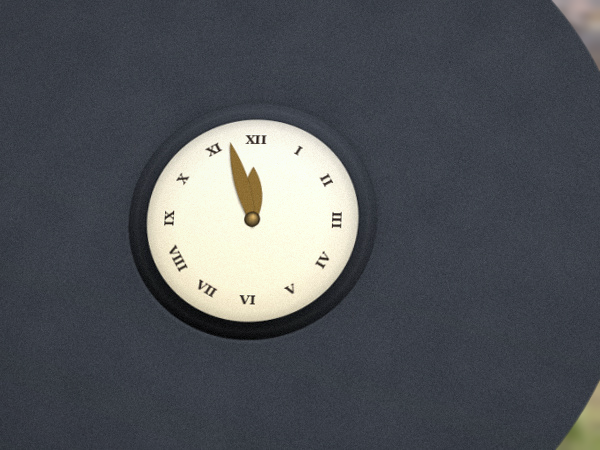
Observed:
{"hour": 11, "minute": 57}
